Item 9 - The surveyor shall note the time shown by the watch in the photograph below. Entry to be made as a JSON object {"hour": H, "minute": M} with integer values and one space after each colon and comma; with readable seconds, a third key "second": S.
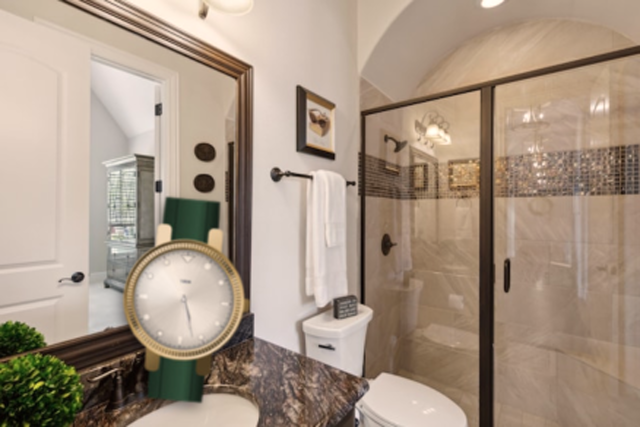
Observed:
{"hour": 5, "minute": 27}
